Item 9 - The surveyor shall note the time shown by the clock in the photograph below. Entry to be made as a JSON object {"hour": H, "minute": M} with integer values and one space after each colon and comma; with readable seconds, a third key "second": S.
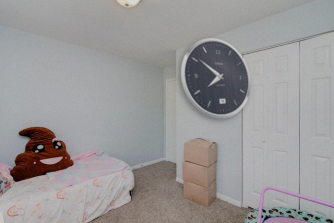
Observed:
{"hour": 7, "minute": 51}
